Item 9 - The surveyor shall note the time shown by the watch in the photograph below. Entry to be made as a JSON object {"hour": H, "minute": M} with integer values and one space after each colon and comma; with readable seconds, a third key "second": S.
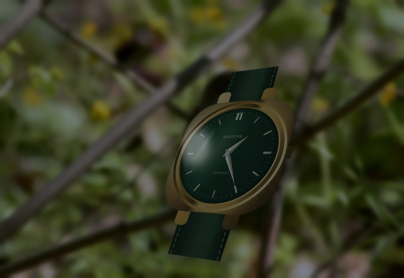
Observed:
{"hour": 1, "minute": 25}
